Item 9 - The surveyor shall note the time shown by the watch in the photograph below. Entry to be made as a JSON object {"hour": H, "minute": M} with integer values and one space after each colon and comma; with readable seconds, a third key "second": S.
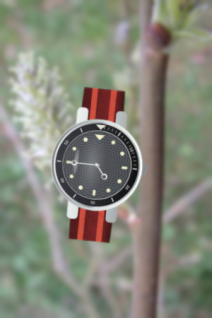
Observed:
{"hour": 4, "minute": 45}
